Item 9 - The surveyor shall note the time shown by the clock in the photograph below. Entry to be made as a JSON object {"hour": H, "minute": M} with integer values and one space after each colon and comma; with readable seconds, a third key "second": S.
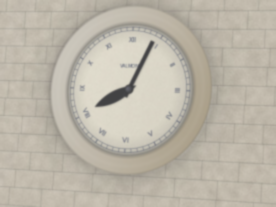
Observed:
{"hour": 8, "minute": 4}
